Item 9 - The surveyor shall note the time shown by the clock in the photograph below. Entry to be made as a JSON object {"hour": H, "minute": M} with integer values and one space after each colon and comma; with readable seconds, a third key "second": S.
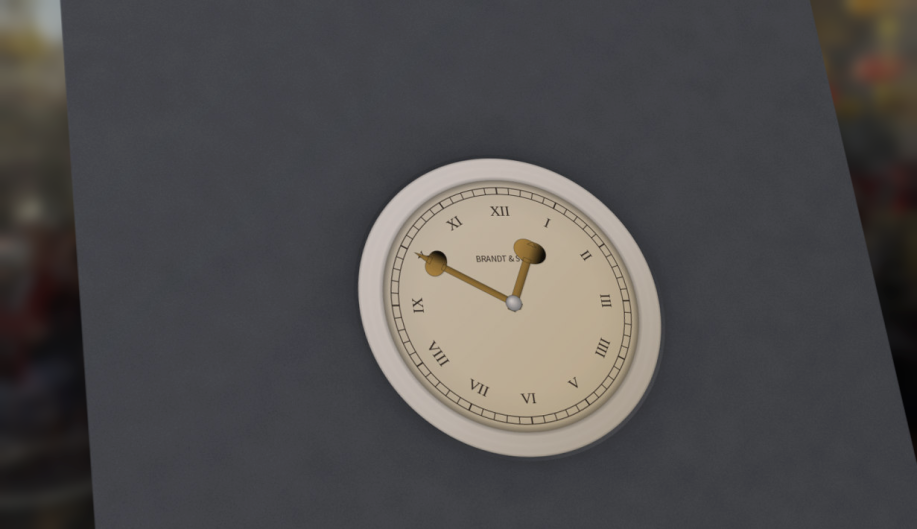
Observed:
{"hour": 12, "minute": 50}
